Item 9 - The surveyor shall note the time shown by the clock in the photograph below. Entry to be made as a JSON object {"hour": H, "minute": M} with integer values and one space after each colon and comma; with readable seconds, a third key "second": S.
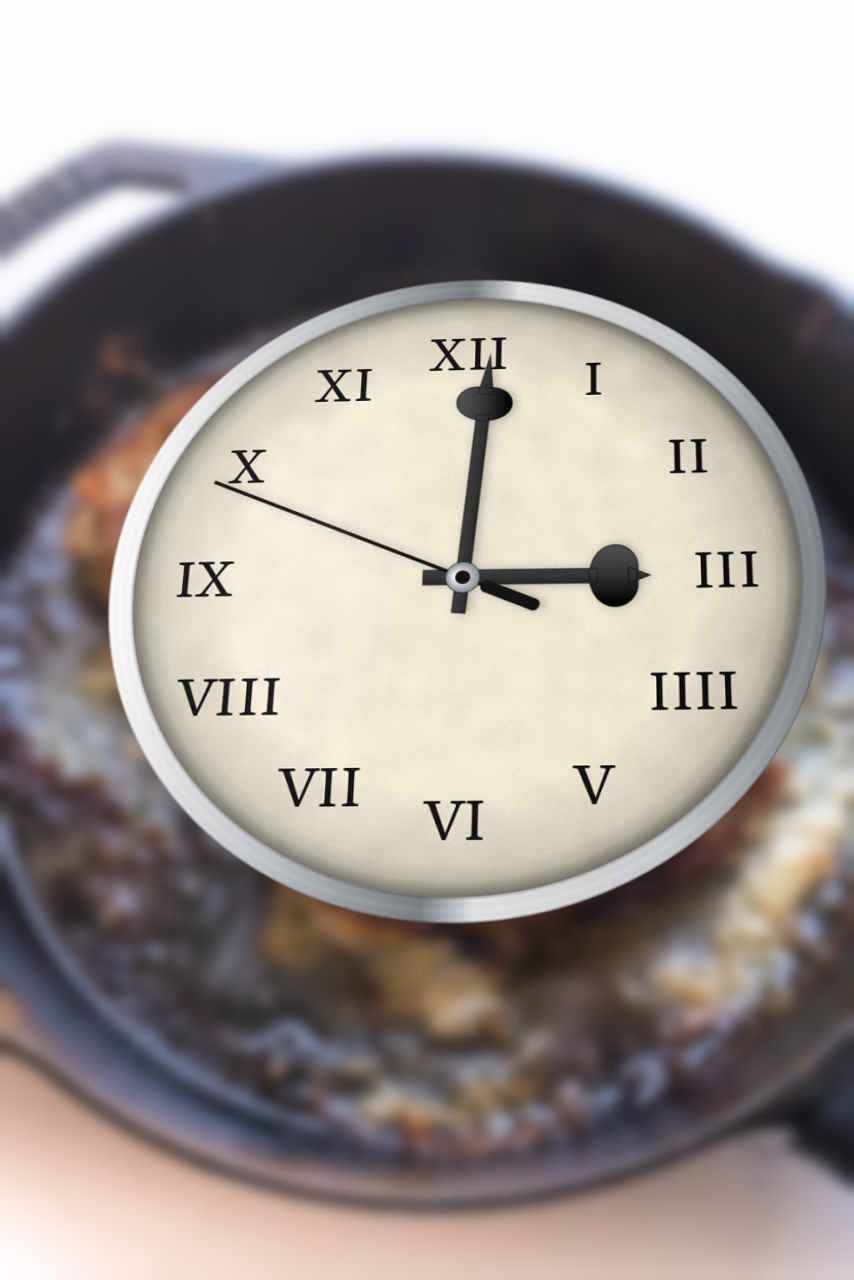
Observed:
{"hour": 3, "minute": 0, "second": 49}
